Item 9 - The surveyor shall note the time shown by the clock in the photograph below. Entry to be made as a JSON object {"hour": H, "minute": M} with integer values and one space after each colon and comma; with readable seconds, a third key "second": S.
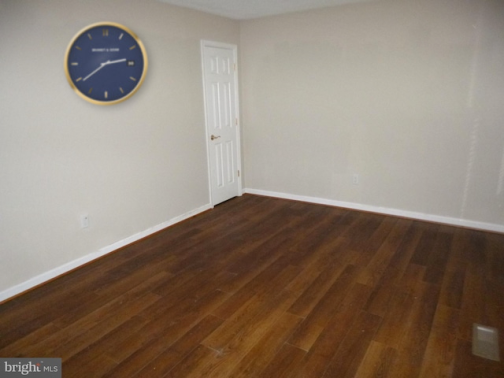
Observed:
{"hour": 2, "minute": 39}
